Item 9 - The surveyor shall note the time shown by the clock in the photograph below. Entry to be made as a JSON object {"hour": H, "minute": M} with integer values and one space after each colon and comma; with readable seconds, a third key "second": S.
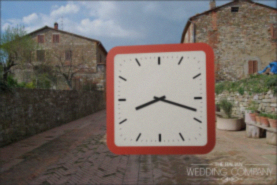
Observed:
{"hour": 8, "minute": 18}
